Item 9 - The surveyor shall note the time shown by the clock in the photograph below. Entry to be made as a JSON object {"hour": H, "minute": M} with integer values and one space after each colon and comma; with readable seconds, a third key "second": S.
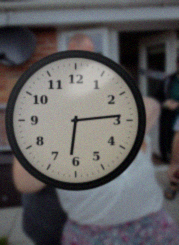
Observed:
{"hour": 6, "minute": 14}
